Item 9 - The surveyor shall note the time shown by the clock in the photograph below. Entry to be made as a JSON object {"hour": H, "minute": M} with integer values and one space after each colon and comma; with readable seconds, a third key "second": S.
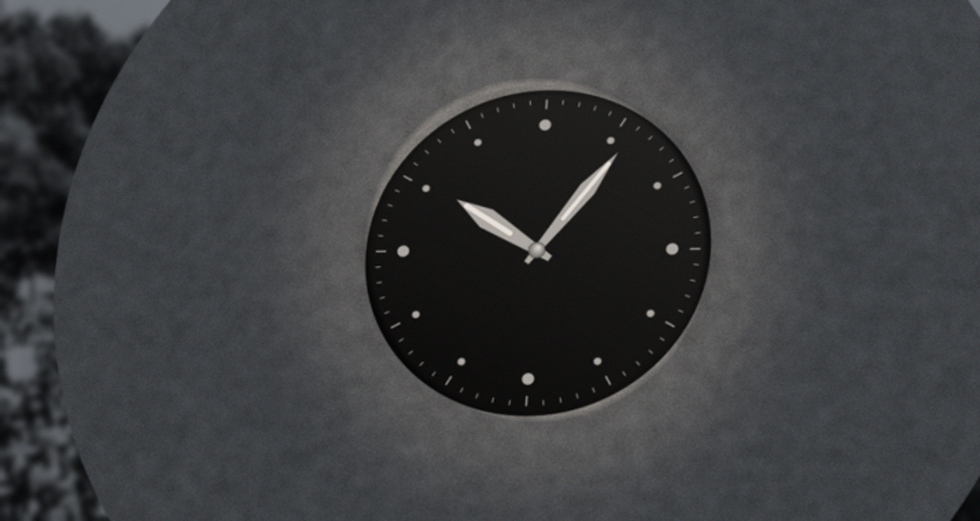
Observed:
{"hour": 10, "minute": 6}
